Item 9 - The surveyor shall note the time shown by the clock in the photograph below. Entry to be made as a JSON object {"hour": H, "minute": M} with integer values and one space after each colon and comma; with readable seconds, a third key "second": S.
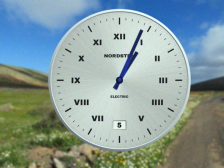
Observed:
{"hour": 1, "minute": 4}
